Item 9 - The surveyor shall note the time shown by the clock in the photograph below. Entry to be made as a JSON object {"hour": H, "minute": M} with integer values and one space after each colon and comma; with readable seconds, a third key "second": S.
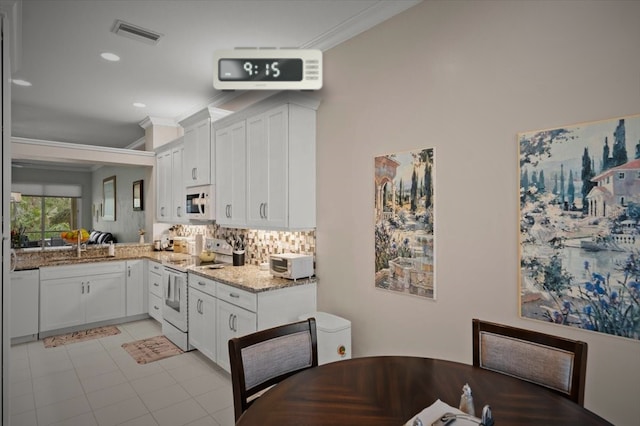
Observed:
{"hour": 9, "minute": 15}
